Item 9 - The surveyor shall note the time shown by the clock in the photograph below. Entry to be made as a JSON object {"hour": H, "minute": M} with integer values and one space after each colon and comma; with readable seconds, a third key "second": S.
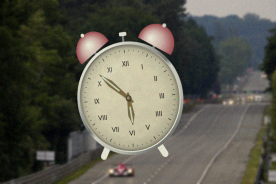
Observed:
{"hour": 5, "minute": 52}
